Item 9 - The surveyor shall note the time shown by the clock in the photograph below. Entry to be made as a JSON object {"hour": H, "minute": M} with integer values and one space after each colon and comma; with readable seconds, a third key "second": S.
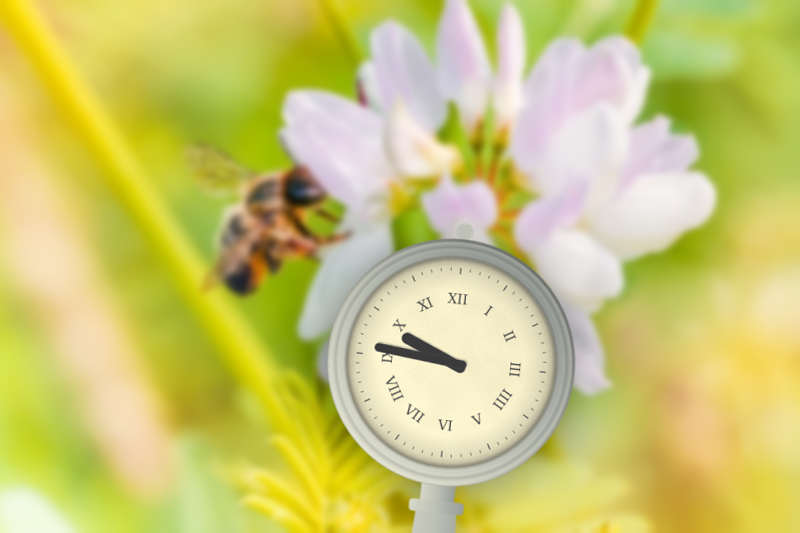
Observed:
{"hour": 9, "minute": 46}
